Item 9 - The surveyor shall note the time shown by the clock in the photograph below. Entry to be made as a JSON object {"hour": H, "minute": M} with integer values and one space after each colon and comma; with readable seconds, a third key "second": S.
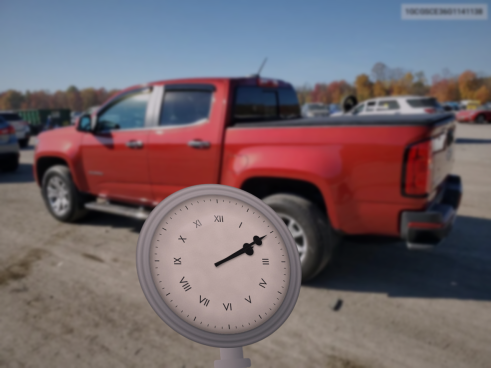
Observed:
{"hour": 2, "minute": 10}
